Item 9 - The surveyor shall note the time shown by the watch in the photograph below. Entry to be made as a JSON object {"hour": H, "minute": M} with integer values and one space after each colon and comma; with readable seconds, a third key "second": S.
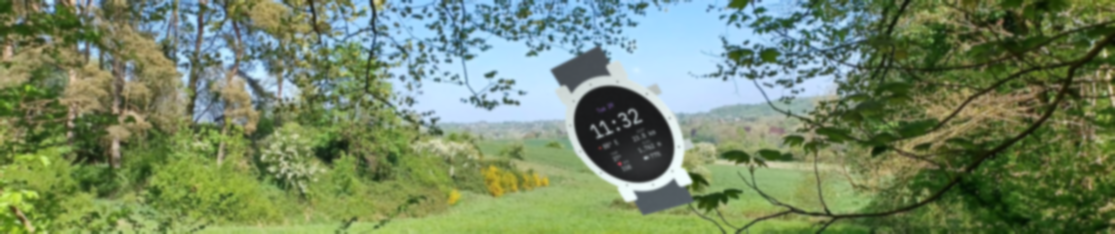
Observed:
{"hour": 11, "minute": 32}
